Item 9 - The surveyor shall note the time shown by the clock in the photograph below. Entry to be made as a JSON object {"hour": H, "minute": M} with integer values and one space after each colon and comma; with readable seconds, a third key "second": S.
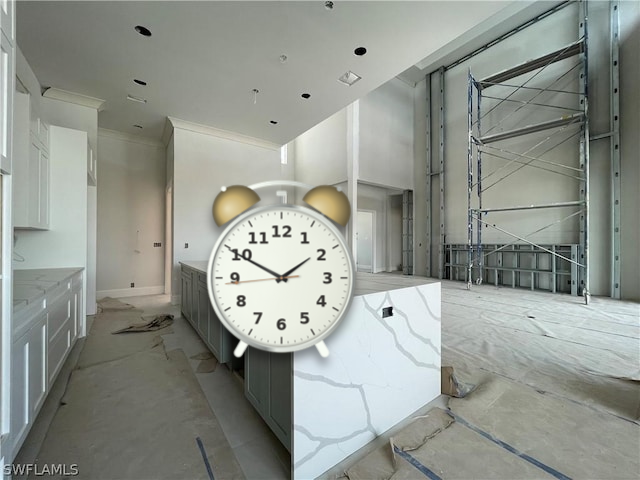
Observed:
{"hour": 1, "minute": 49, "second": 44}
